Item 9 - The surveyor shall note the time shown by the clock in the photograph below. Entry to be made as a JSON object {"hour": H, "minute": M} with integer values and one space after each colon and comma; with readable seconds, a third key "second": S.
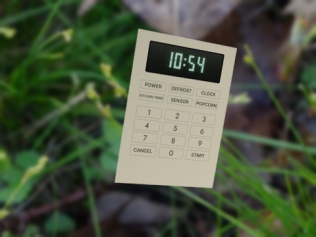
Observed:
{"hour": 10, "minute": 54}
